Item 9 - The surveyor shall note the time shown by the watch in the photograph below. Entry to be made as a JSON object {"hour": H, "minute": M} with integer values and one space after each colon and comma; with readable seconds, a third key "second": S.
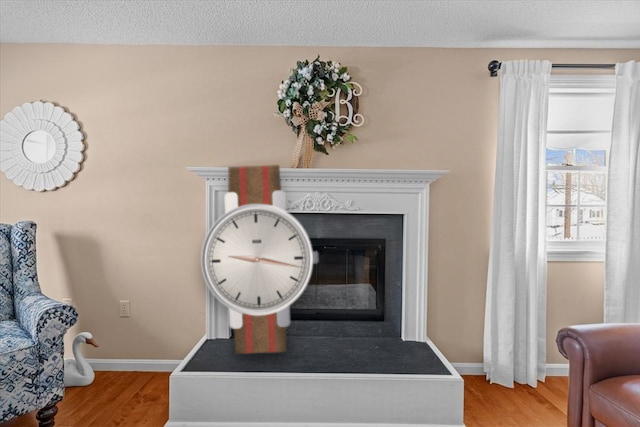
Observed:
{"hour": 9, "minute": 17}
